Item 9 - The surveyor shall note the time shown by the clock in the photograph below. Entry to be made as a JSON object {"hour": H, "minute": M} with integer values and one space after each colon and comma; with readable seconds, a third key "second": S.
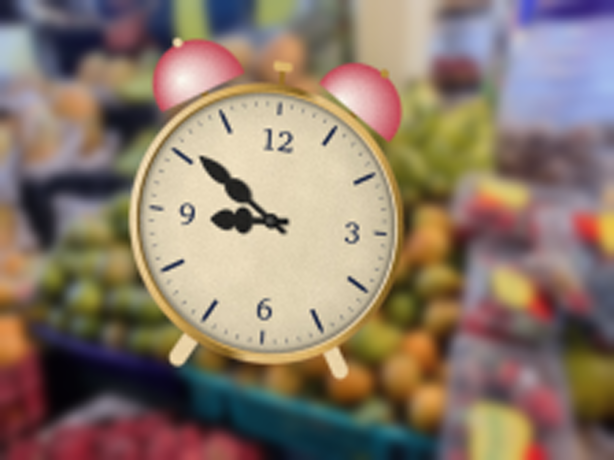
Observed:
{"hour": 8, "minute": 51}
